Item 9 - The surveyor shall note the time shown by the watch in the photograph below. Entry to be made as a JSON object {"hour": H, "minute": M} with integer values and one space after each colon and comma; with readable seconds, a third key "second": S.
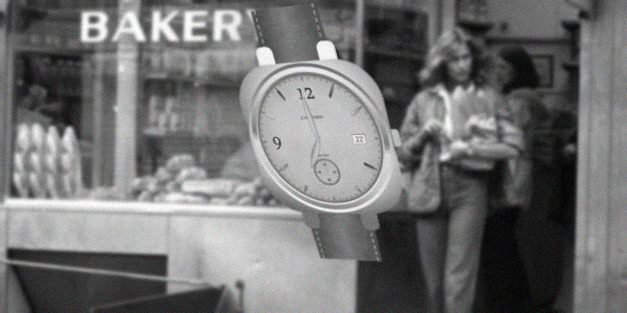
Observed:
{"hour": 6, "minute": 59}
